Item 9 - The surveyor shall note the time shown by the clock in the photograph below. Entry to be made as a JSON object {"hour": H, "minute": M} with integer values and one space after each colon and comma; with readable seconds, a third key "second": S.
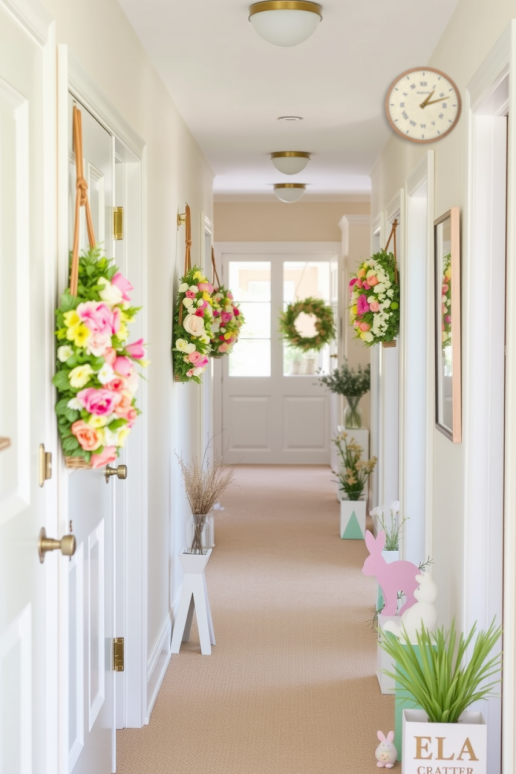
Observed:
{"hour": 1, "minute": 12}
